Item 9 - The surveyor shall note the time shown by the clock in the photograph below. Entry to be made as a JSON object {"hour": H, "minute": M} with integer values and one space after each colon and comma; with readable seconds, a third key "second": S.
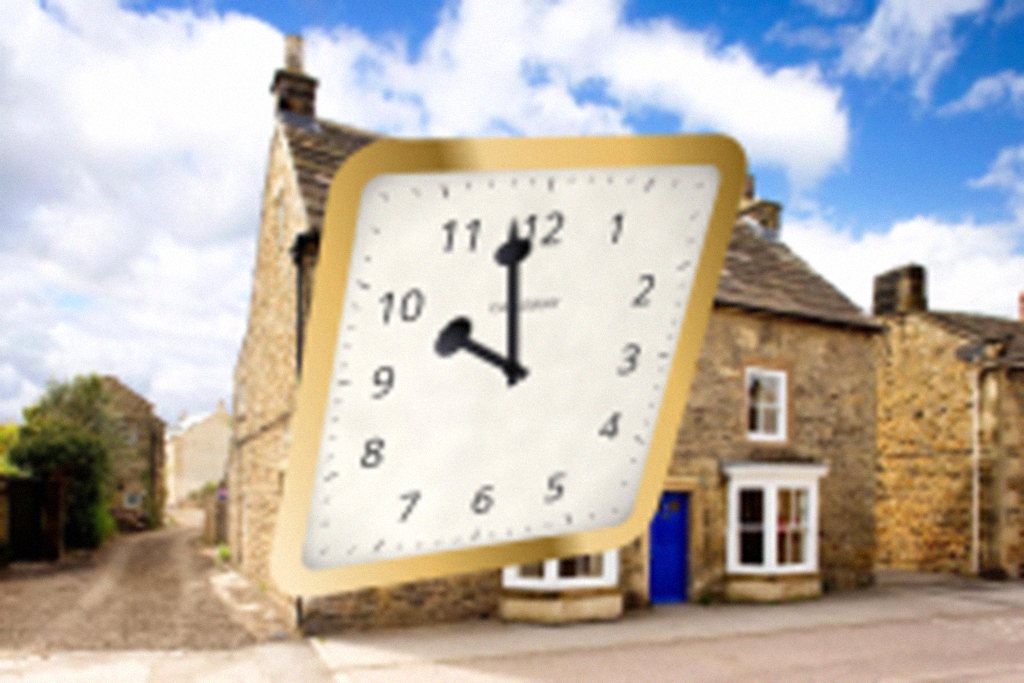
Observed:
{"hour": 9, "minute": 58}
